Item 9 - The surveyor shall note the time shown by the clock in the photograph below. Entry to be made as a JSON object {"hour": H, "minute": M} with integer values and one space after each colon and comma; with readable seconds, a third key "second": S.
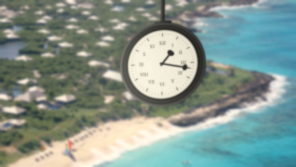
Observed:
{"hour": 1, "minute": 17}
